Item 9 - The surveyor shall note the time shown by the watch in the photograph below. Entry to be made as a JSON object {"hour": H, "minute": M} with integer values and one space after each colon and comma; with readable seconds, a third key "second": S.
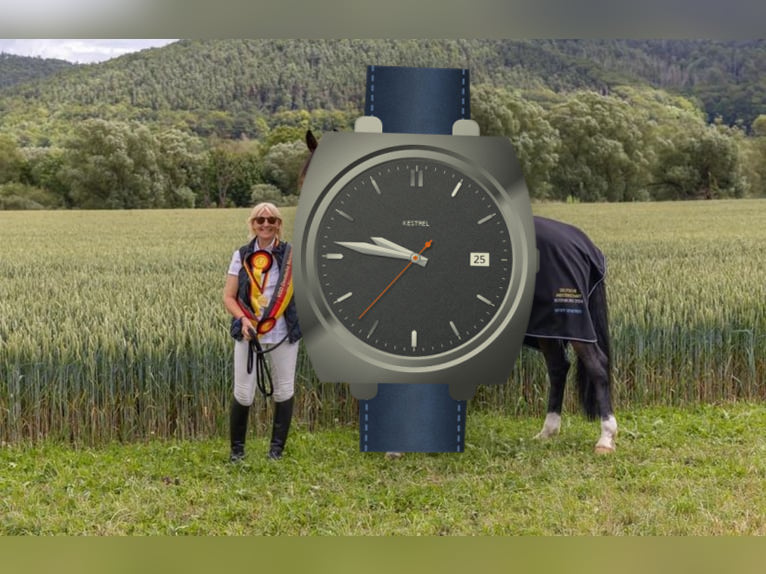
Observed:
{"hour": 9, "minute": 46, "second": 37}
